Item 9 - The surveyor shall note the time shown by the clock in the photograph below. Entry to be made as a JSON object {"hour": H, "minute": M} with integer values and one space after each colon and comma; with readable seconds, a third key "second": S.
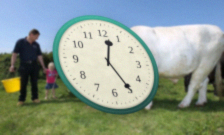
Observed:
{"hour": 12, "minute": 25}
